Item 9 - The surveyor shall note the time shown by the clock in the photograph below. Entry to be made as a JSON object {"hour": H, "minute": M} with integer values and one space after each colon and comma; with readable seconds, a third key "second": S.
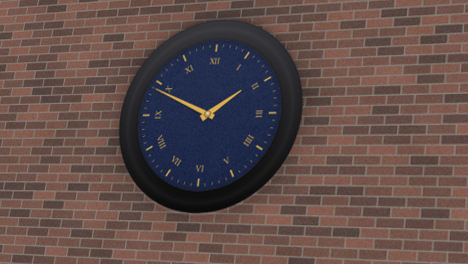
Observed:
{"hour": 1, "minute": 49}
